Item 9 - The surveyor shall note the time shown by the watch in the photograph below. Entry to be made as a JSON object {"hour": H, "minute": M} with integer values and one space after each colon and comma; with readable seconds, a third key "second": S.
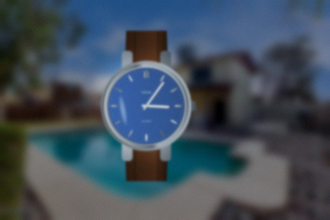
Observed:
{"hour": 3, "minute": 6}
